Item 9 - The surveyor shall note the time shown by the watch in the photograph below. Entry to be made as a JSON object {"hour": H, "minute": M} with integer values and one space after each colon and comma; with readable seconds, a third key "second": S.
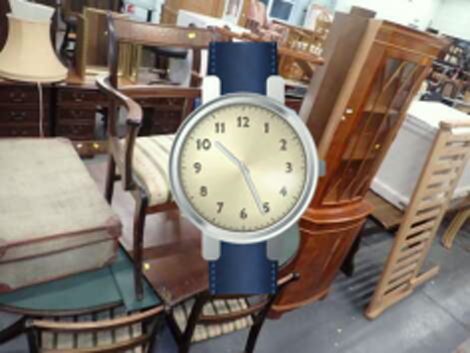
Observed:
{"hour": 10, "minute": 26}
